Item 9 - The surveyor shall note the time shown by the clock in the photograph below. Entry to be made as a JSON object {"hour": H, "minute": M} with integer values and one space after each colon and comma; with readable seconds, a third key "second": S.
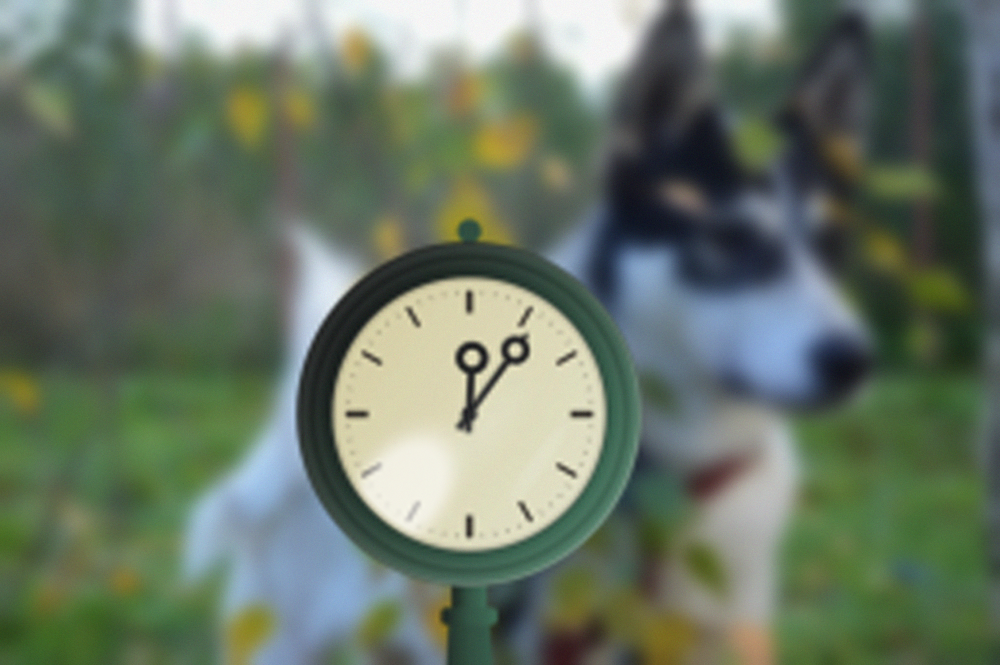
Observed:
{"hour": 12, "minute": 6}
